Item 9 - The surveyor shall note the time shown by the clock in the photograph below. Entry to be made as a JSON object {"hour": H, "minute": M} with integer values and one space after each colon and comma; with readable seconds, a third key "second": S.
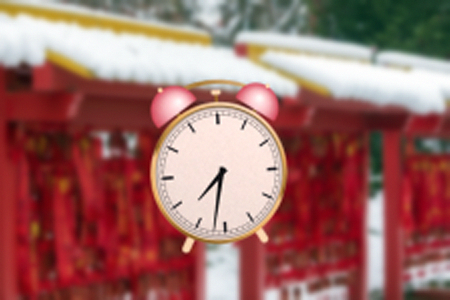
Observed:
{"hour": 7, "minute": 32}
